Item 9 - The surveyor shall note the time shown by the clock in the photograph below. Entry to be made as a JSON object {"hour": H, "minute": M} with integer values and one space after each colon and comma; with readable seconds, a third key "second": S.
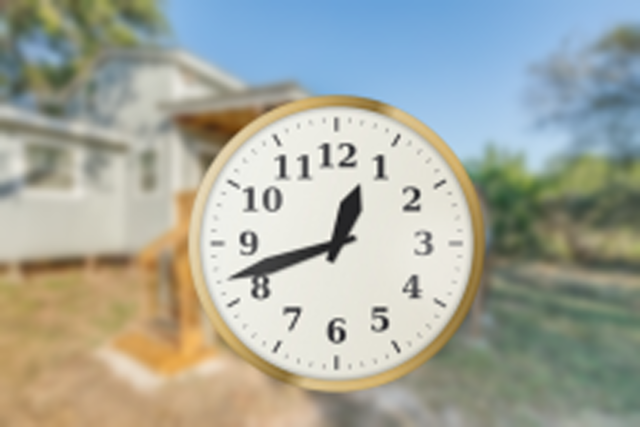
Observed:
{"hour": 12, "minute": 42}
